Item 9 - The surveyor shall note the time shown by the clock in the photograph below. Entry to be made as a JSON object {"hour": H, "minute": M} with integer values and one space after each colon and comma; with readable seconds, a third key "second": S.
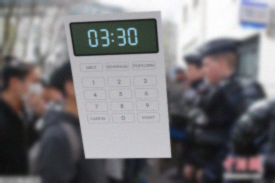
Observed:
{"hour": 3, "minute": 30}
